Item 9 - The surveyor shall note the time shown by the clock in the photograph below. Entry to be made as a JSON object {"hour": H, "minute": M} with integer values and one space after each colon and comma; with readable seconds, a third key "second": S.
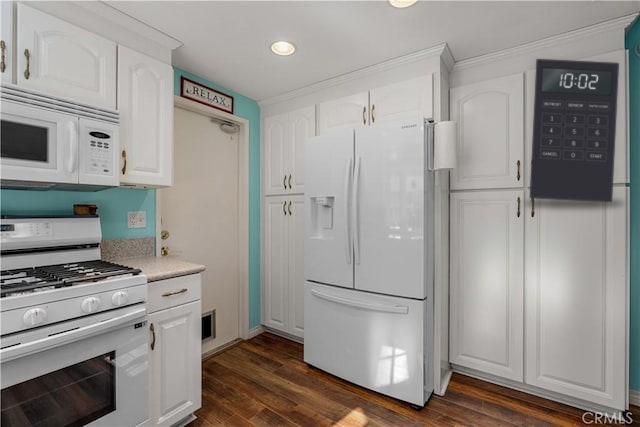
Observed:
{"hour": 10, "minute": 2}
